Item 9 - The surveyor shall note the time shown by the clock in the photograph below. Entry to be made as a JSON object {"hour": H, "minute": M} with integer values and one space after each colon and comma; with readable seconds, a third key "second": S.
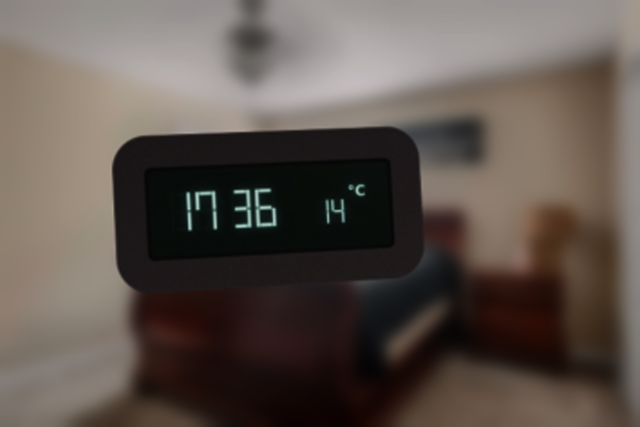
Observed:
{"hour": 17, "minute": 36}
